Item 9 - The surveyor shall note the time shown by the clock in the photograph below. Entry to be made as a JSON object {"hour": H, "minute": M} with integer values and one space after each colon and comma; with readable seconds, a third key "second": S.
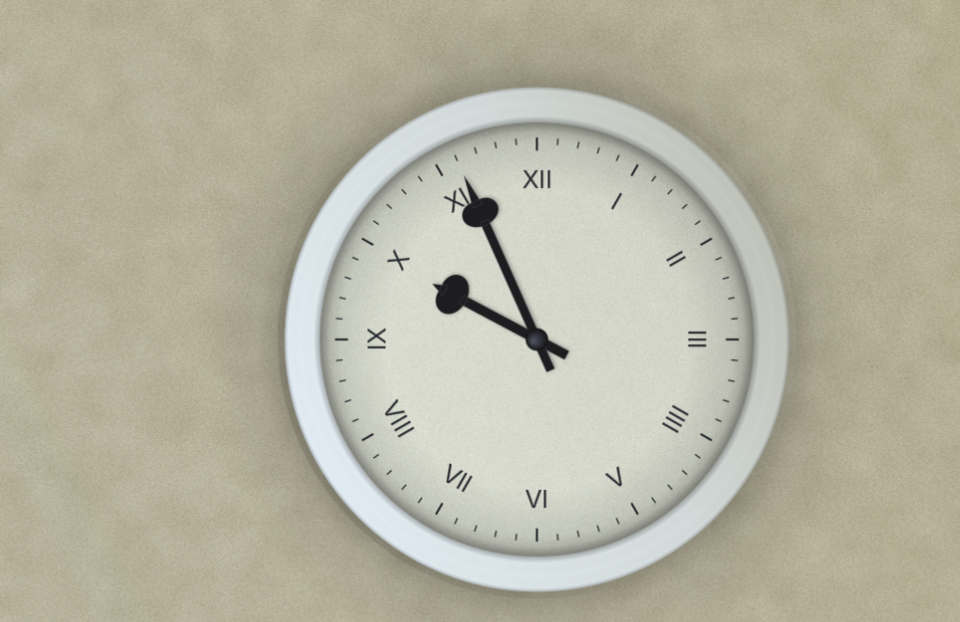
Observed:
{"hour": 9, "minute": 56}
